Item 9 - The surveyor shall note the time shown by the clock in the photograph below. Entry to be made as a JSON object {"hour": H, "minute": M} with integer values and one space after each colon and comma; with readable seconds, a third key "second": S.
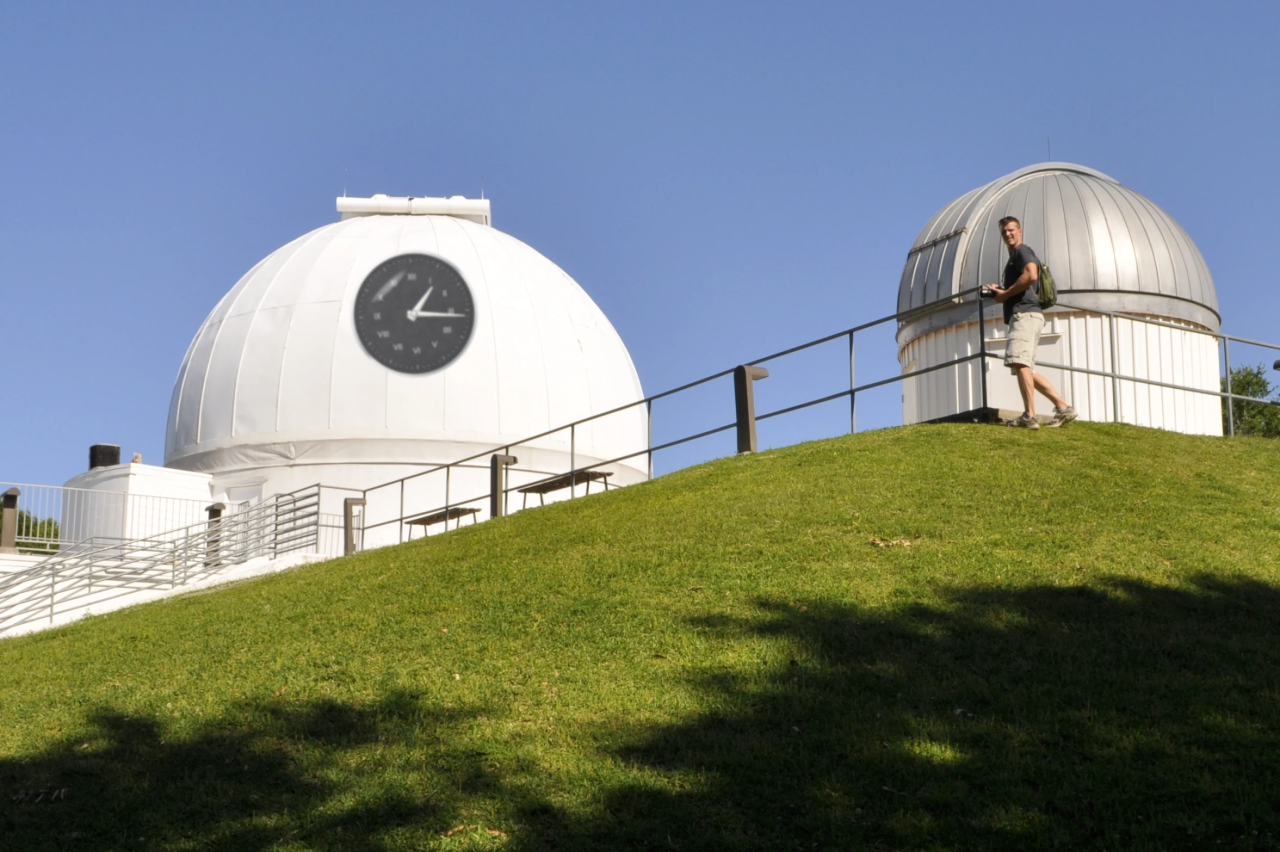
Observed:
{"hour": 1, "minute": 16}
